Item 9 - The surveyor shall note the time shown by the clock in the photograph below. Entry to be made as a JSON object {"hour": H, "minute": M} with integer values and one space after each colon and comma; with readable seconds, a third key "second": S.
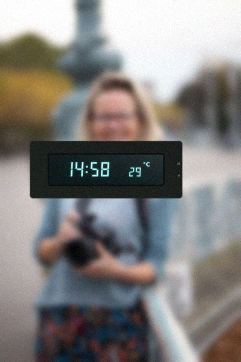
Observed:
{"hour": 14, "minute": 58}
